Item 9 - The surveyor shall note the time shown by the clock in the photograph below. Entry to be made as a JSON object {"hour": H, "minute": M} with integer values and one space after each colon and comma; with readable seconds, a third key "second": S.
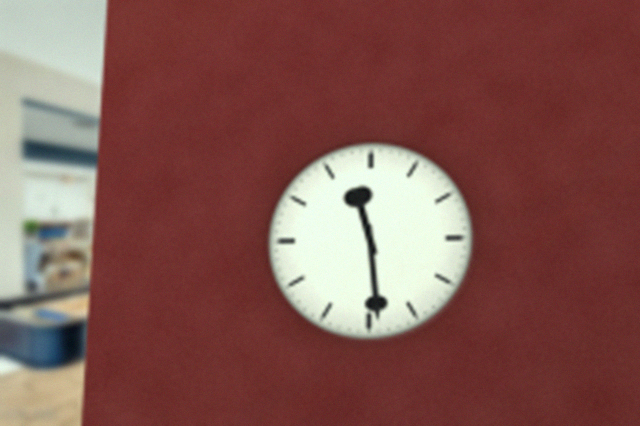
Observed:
{"hour": 11, "minute": 29}
